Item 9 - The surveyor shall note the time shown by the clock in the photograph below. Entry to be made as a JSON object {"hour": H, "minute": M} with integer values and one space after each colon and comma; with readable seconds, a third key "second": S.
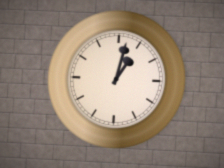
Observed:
{"hour": 1, "minute": 2}
